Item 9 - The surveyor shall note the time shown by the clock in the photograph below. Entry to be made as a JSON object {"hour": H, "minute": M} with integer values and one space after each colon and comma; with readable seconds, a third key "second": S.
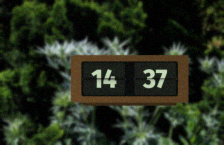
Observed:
{"hour": 14, "minute": 37}
